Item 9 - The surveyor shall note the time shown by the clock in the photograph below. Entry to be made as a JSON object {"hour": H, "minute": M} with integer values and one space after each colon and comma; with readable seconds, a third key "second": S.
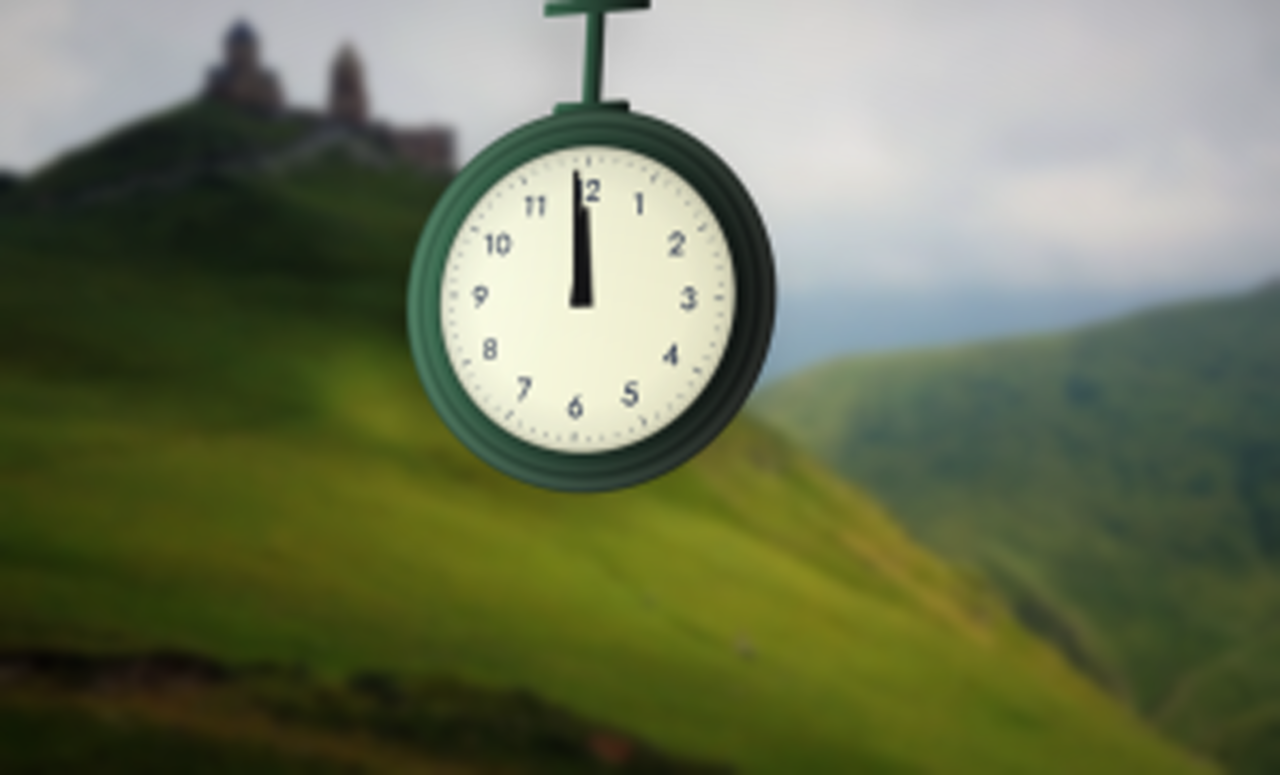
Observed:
{"hour": 11, "minute": 59}
